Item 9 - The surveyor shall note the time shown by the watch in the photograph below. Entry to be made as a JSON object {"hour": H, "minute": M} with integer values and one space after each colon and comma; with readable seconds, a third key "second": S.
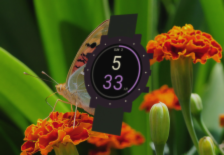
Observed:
{"hour": 5, "minute": 33}
